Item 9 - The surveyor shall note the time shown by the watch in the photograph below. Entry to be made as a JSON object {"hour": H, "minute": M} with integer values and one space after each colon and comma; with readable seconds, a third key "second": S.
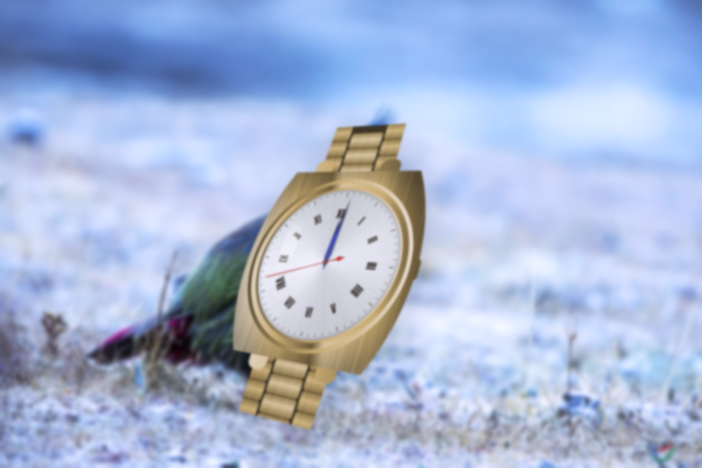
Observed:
{"hour": 12, "minute": 0, "second": 42}
